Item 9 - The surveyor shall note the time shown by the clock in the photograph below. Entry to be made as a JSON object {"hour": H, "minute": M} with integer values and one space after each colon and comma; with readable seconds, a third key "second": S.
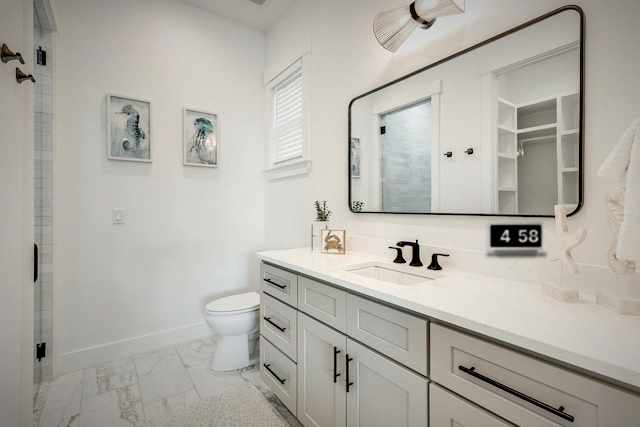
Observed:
{"hour": 4, "minute": 58}
